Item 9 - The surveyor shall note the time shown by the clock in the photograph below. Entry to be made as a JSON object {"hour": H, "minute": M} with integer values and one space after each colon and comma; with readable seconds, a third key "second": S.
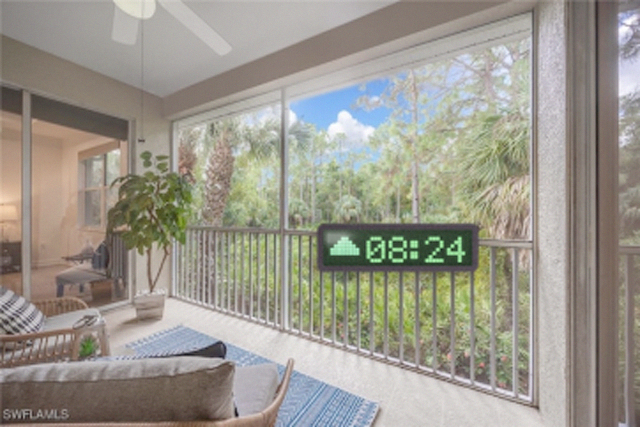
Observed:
{"hour": 8, "minute": 24}
